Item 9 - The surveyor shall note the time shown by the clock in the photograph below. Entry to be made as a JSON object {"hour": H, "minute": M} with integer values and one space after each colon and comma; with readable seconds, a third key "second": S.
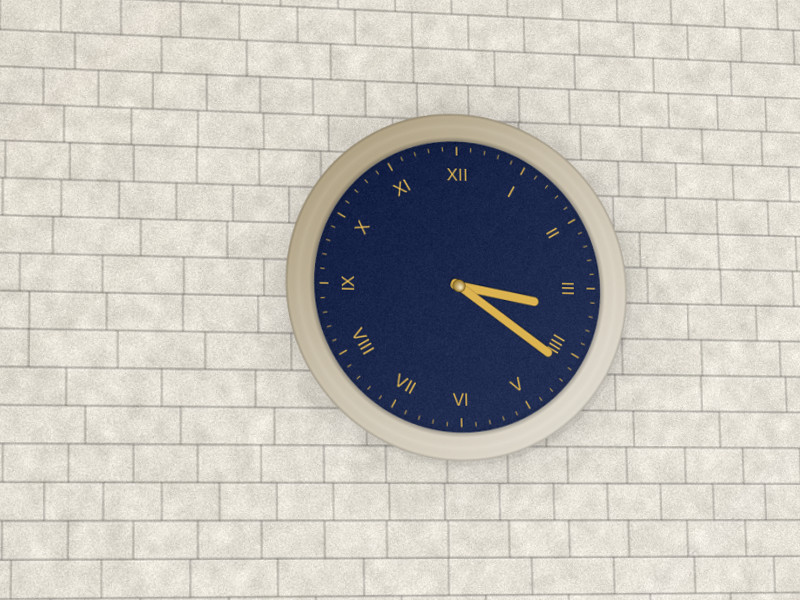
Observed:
{"hour": 3, "minute": 21}
